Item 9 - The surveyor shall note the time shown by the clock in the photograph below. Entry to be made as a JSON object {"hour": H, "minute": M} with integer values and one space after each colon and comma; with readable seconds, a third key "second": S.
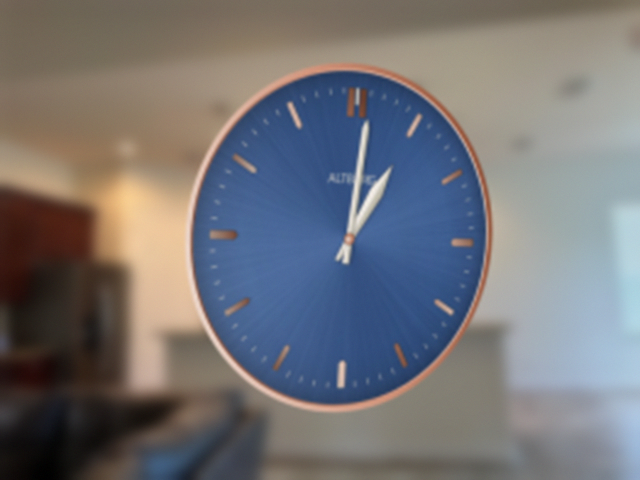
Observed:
{"hour": 1, "minute": 1}
